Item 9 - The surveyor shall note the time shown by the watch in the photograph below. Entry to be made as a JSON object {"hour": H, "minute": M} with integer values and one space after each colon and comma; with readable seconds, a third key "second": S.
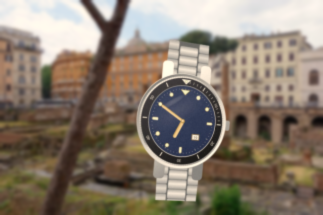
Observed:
{"hour": 6, "minute": 50}
